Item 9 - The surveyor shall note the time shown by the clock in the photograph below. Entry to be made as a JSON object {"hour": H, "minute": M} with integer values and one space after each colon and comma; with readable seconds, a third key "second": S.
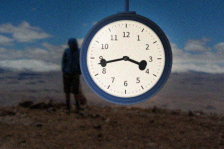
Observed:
{"hour": 3, "minute": 43}
